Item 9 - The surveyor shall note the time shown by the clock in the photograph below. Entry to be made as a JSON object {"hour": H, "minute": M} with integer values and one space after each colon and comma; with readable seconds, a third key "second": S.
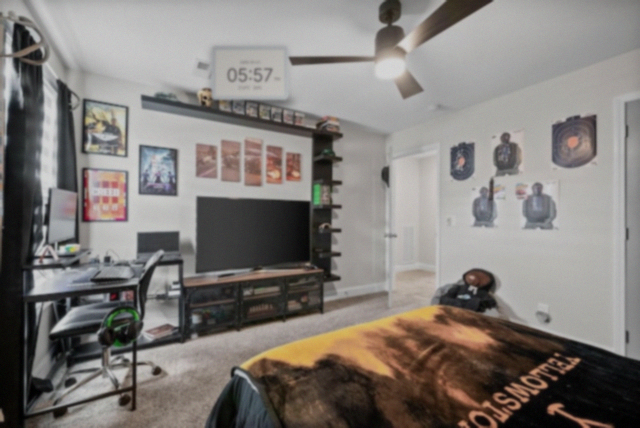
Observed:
{"hour": 5, "minute": 57}
